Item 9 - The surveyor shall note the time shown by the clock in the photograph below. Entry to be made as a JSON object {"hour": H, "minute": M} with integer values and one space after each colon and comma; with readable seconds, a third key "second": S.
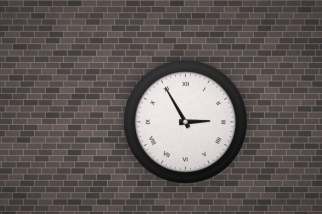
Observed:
{"hour": 2, "minute": 55}
